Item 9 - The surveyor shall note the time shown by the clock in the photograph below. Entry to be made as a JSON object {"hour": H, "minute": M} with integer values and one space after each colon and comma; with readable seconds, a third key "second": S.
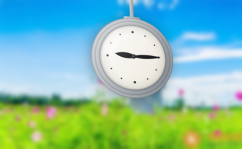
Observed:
{"hour": 9, "minute": 15}
